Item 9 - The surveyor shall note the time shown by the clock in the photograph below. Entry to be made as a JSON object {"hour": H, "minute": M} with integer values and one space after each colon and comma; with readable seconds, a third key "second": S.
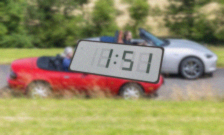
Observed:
{"hour": 1, "minute": 51}
